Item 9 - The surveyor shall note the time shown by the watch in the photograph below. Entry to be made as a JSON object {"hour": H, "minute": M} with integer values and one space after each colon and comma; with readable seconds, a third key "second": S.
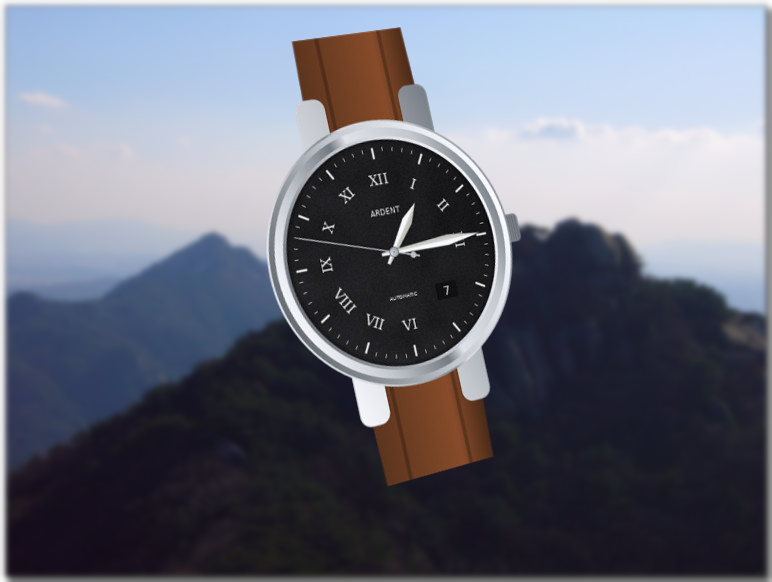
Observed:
{"hour": 1, "minute": 14, "second": 48}
